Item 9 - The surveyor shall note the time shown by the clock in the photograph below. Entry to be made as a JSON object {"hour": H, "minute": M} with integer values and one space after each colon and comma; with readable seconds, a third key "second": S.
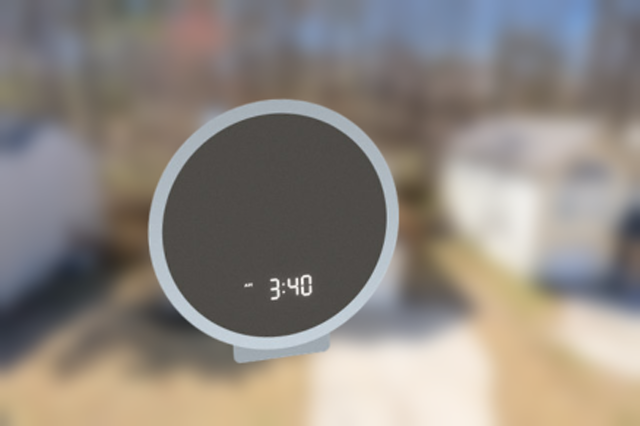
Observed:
{"hour": 3, "minute": 40}
